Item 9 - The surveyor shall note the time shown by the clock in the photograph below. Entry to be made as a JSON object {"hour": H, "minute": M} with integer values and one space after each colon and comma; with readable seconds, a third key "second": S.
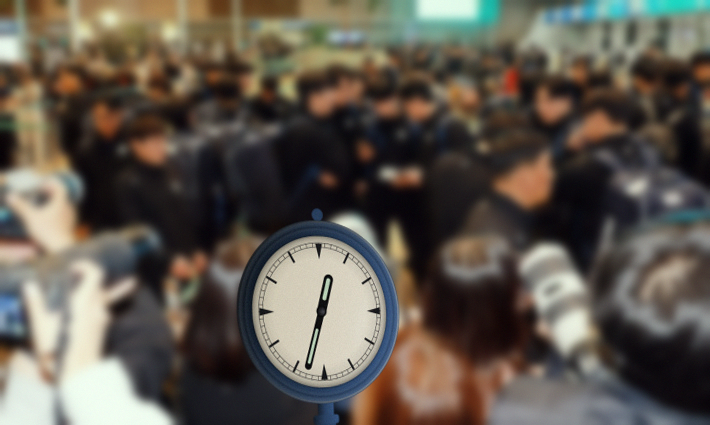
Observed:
{"hour": 12, "minute": 33}
